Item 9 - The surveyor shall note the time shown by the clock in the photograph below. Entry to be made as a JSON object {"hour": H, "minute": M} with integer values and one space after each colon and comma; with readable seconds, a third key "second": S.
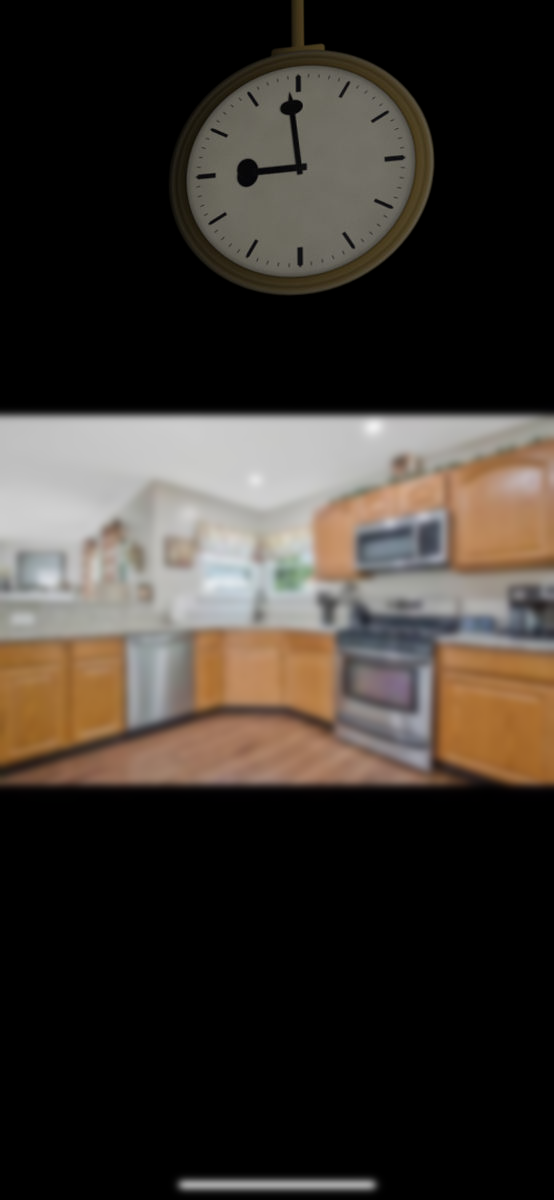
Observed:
{"hour": 8, "minute": 59}
